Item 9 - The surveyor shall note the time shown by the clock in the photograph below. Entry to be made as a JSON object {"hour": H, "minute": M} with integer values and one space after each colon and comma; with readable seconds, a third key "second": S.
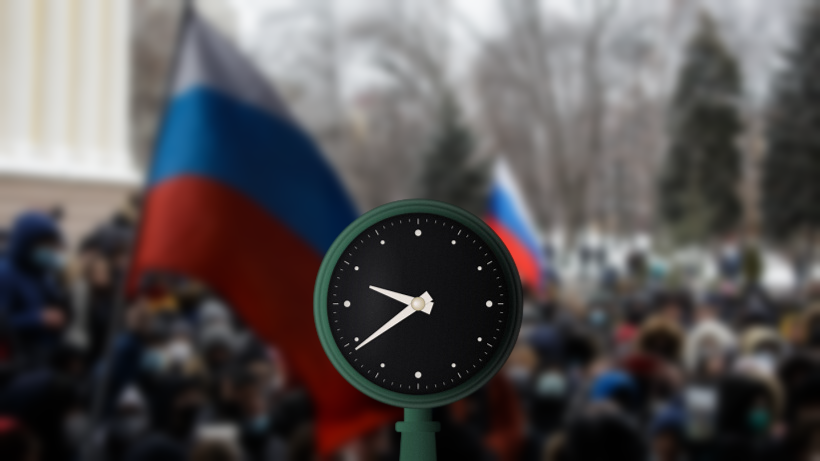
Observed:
{"hour": 9, "minute": 39}
